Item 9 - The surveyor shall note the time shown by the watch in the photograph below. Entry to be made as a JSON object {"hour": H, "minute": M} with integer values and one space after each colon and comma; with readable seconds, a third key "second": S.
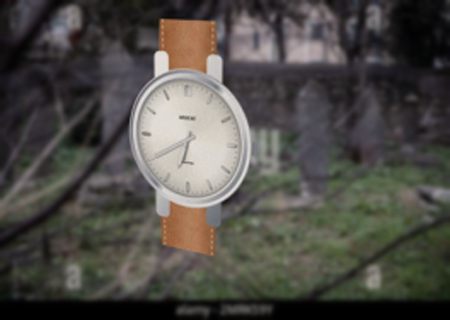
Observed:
{"hour": 6, "minute": 40}
